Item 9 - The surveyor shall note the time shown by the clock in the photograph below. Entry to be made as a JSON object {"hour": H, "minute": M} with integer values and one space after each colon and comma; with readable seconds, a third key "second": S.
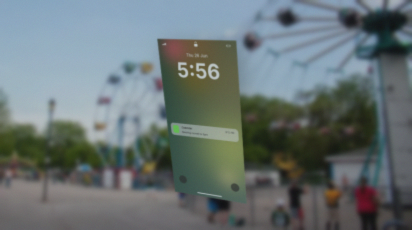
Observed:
{"hour": 5, "minute": 56}
